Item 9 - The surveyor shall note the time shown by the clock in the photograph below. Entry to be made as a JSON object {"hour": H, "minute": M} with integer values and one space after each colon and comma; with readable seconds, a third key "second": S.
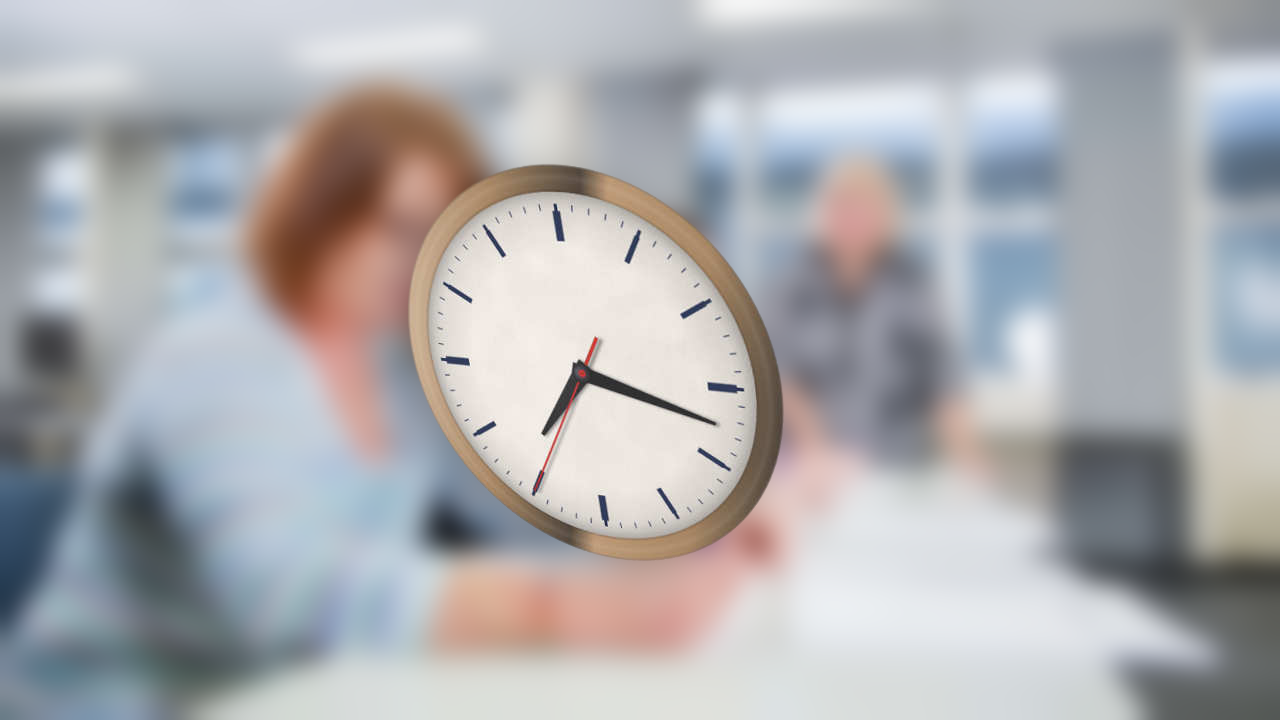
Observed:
{"hour": 7, "minute": 17, "second": 35}
